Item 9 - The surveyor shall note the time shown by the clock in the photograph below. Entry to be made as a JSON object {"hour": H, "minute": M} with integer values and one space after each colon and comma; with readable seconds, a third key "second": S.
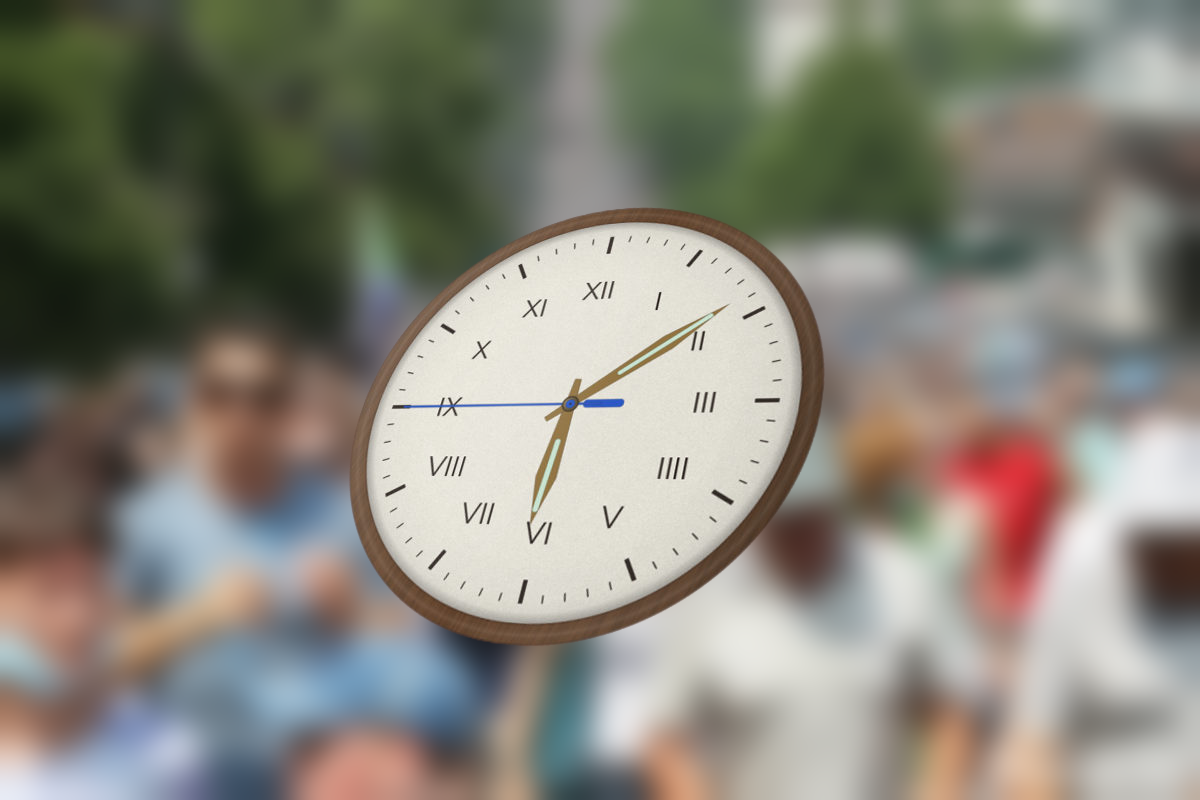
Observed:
{"hour": 6, "minute": 8, "second": 45}
